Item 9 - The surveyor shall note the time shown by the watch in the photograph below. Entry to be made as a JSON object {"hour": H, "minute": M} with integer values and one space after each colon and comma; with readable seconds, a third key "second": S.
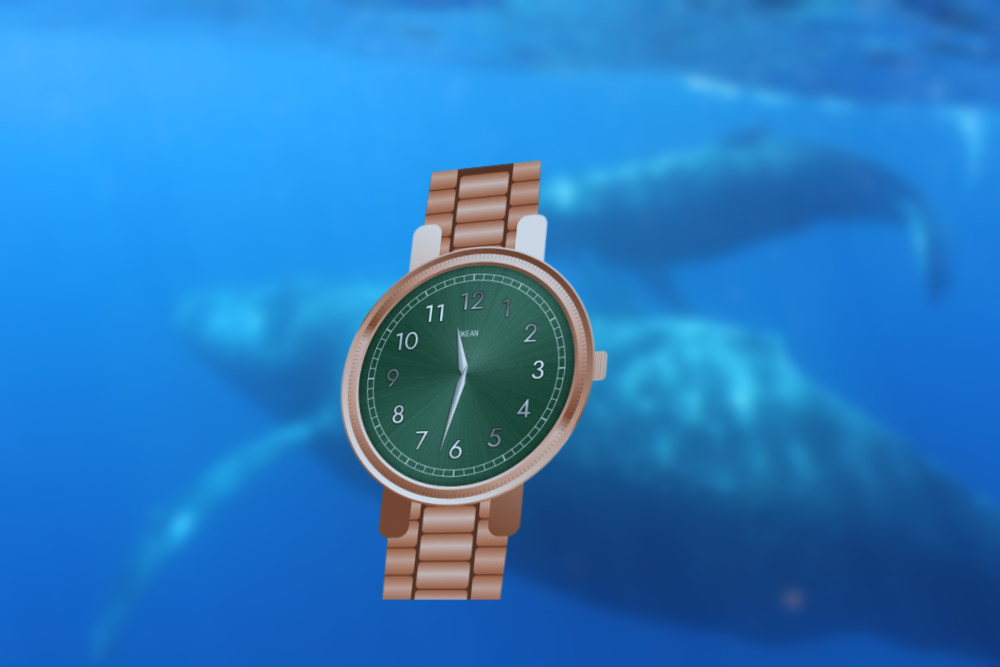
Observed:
{"hour": 11, "minute": 32}
